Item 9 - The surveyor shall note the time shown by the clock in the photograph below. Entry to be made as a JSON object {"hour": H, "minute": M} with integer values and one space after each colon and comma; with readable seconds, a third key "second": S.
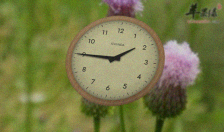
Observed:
{"hour": 1, "minute": 45}
